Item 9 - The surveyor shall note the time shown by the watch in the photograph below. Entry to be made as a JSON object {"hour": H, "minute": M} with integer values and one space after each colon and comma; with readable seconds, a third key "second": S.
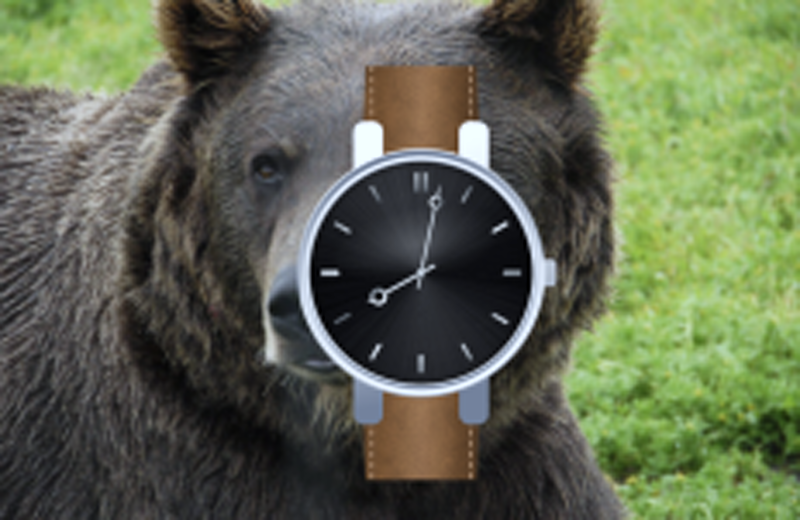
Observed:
{"hour": 8, "minute": 2}
